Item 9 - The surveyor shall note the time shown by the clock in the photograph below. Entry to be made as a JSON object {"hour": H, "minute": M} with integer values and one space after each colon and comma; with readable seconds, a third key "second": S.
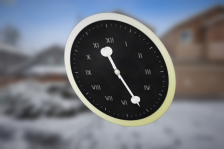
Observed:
{"hour": 11, "minute": 26}
